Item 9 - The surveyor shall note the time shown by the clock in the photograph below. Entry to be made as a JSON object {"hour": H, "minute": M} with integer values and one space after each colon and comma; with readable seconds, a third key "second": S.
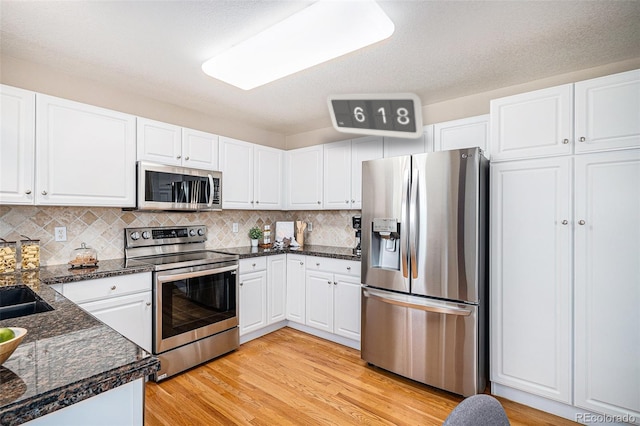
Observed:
{"hour": 6, "minute": 18}
